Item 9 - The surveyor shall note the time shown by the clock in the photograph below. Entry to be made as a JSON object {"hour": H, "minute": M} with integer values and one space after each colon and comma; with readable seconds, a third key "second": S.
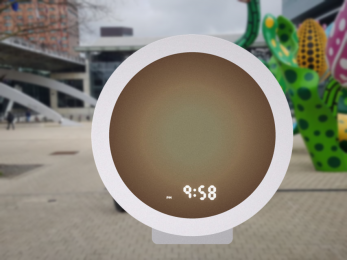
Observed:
{"hour": 9, "minute": 58}
